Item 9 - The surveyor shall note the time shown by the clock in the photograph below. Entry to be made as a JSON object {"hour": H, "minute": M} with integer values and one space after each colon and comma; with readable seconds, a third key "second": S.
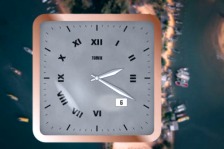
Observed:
{"hour": 2, "minute": 20}
